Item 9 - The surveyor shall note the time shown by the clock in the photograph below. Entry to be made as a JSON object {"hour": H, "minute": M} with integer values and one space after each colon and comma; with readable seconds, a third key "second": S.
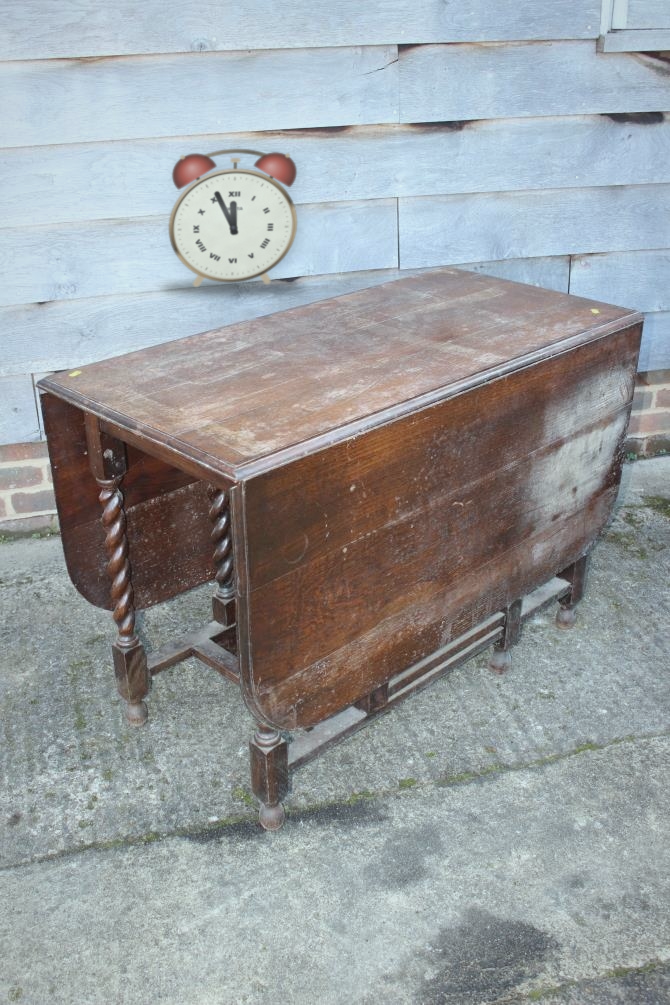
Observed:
{"hour": 11, "minute": 56}
